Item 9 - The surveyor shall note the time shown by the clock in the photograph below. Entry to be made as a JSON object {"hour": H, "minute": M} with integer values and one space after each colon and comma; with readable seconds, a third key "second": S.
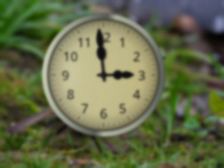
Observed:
{"hour": 2, "minute": 59}
